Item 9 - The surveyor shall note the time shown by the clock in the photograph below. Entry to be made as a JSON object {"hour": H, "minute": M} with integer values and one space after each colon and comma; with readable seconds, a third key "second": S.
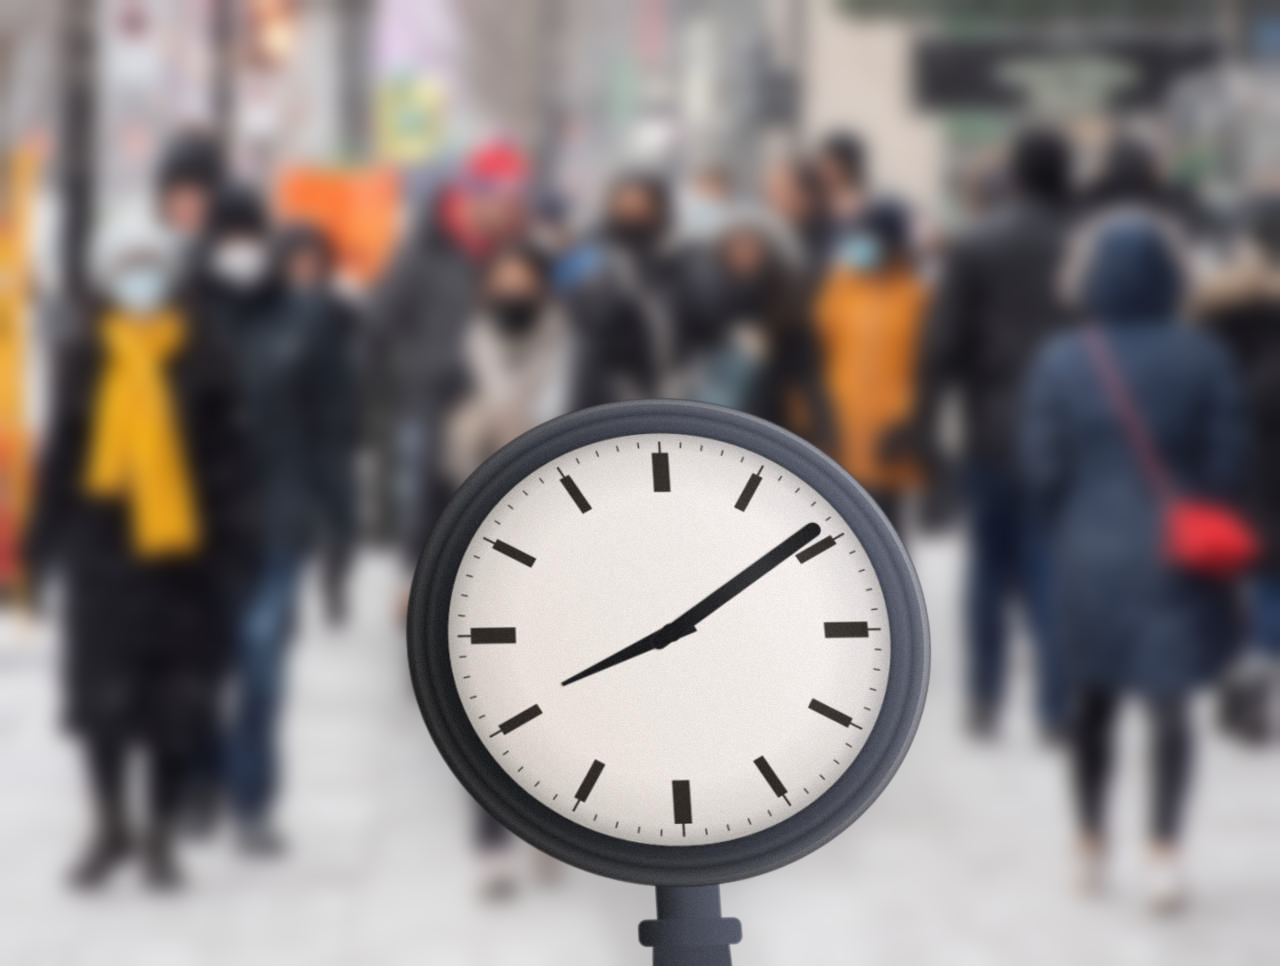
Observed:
{"hour": 8, "minute": 9}
